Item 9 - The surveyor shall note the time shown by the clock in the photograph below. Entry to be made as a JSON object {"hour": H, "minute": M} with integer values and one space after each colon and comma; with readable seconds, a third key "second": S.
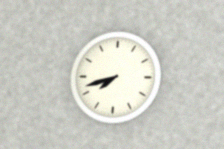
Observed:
{"hour": 7, "minute": 42}
